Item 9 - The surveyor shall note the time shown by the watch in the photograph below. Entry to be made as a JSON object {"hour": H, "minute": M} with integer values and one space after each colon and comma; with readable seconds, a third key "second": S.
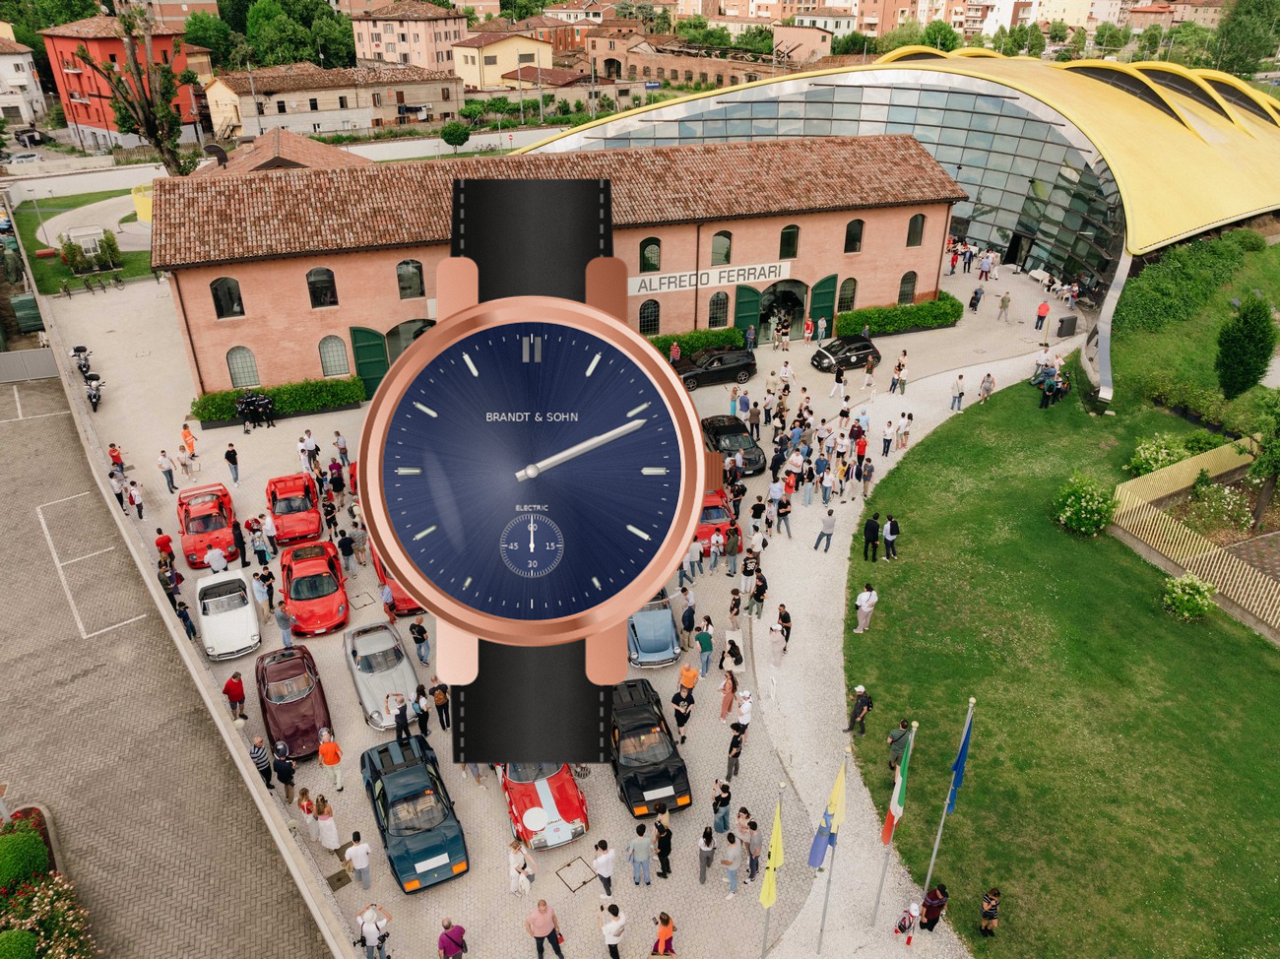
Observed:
{"hour": 2, "minute": 11}
